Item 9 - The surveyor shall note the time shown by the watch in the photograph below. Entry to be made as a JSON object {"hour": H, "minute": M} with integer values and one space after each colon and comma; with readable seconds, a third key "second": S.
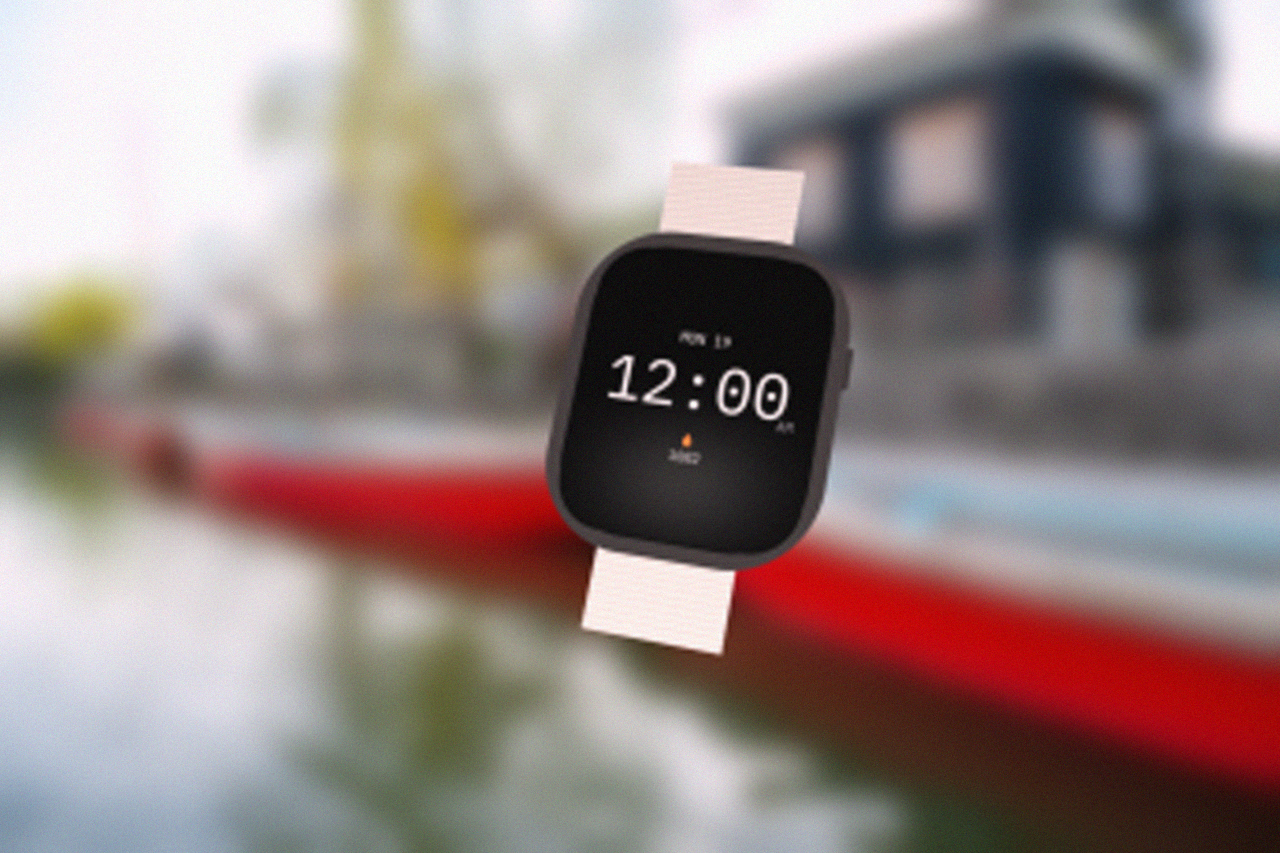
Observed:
{"hour": 12, "minute": 0}
